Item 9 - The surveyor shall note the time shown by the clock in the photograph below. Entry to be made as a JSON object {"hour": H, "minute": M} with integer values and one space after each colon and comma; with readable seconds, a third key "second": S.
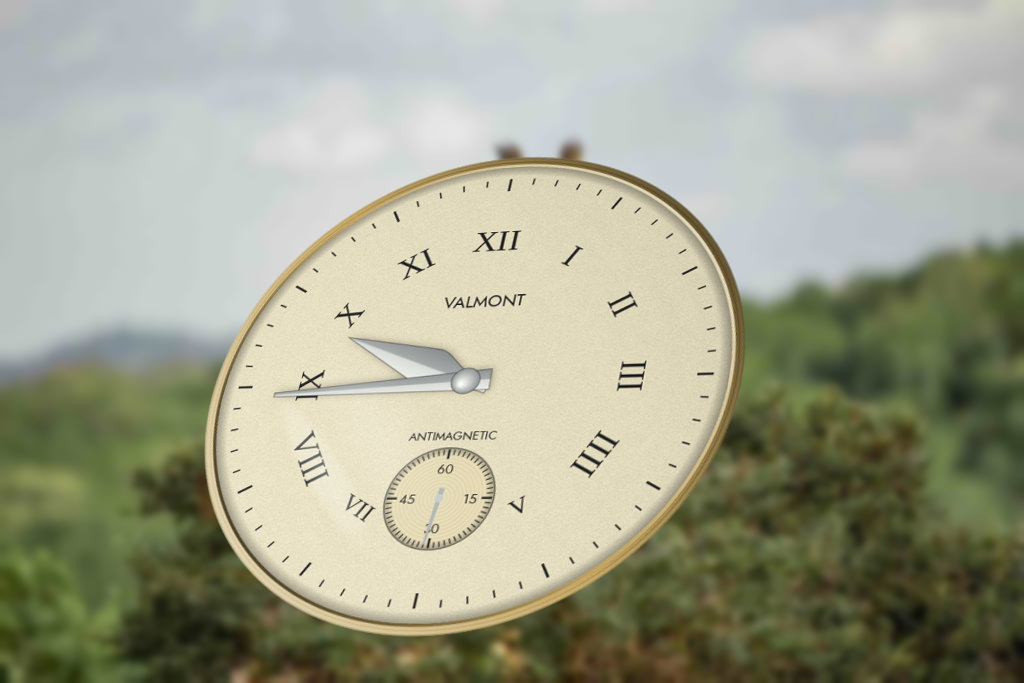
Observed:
{"hour": 9, "minute": 44, "second": 31}
